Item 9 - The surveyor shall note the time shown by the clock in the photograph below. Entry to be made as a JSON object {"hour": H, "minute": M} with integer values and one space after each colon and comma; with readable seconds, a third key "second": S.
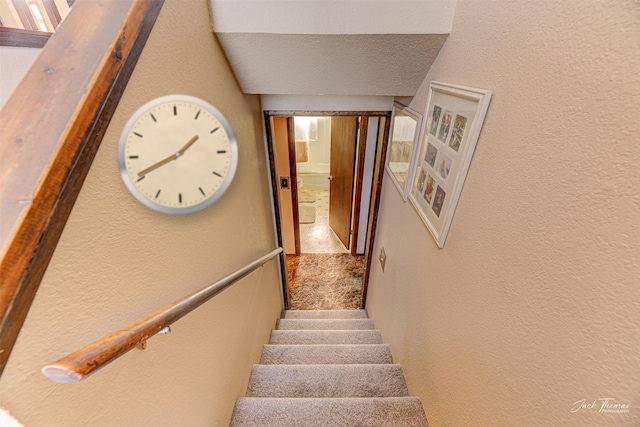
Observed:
{"hour": 1, "minute": 41}
